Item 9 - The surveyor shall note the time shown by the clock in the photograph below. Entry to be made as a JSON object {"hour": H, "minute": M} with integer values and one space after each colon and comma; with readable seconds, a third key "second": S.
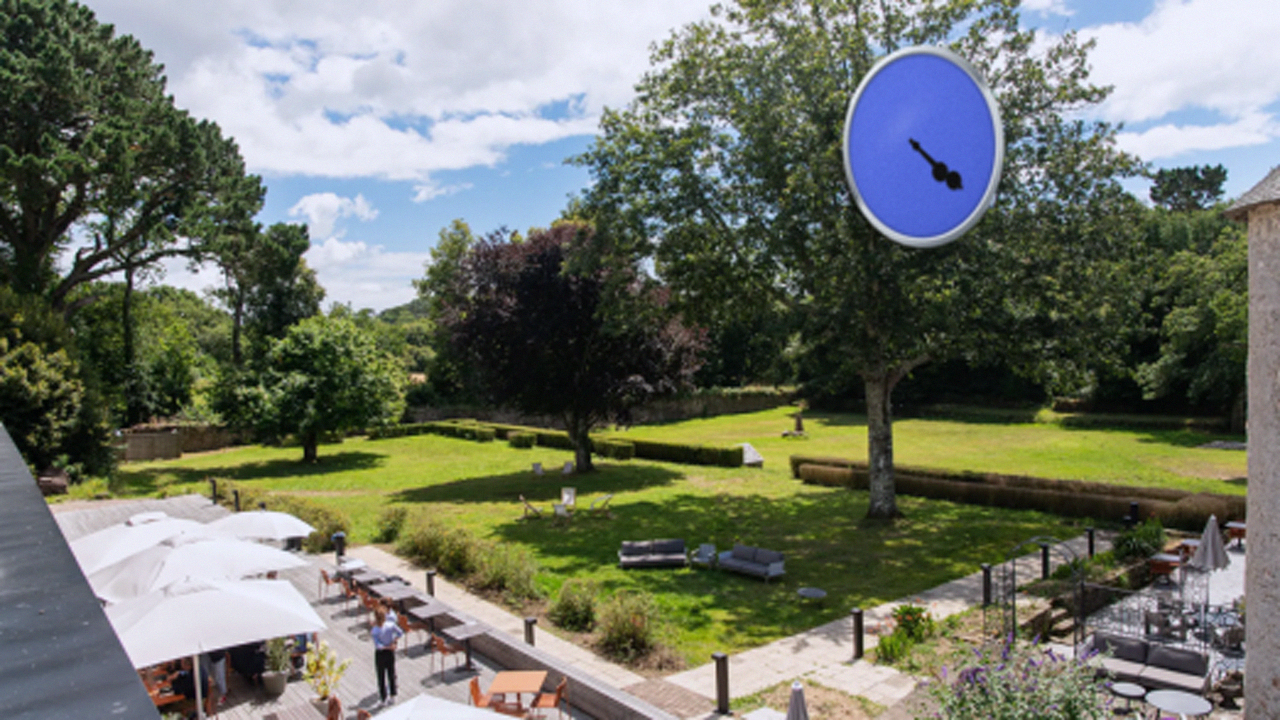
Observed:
{"hour": 4, "minute": 21}
